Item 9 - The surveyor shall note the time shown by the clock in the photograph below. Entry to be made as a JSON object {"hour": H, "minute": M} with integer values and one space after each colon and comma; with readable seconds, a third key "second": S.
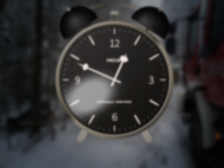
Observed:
{"hour": 12, "minute": 49}
